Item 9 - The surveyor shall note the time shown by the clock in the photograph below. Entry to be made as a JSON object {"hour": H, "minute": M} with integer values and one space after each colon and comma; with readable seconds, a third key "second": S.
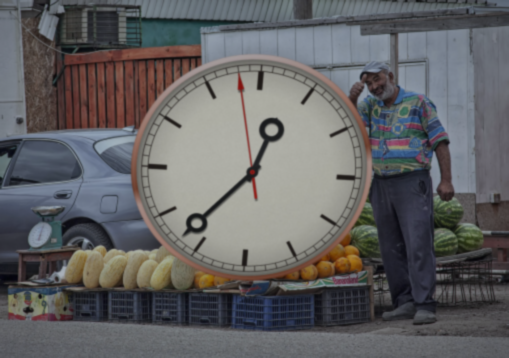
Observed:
{"hour": 12, "minute": 36, "second": 58}
